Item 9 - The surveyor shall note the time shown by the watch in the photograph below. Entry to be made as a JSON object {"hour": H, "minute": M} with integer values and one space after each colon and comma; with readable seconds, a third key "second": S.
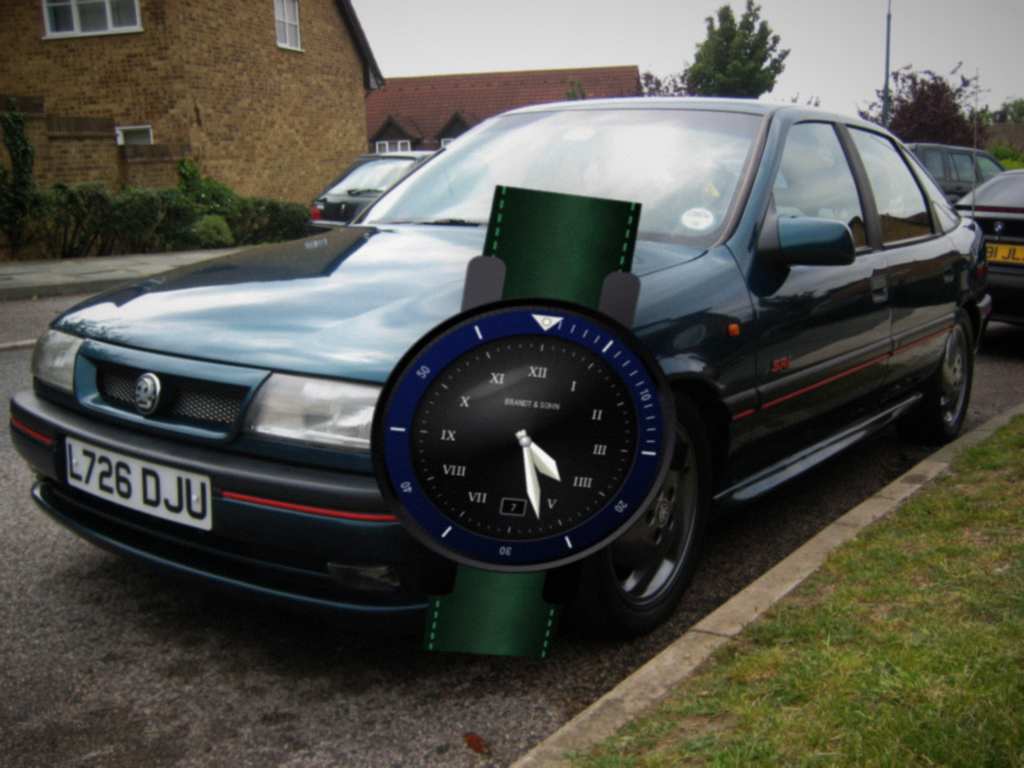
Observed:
{"hour": 4, "minute": 27}
